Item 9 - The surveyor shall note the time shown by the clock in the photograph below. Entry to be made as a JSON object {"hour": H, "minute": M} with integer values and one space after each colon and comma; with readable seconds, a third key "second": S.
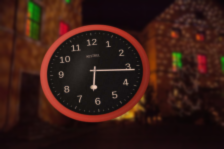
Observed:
{"hour": 6, "minute": 16}
